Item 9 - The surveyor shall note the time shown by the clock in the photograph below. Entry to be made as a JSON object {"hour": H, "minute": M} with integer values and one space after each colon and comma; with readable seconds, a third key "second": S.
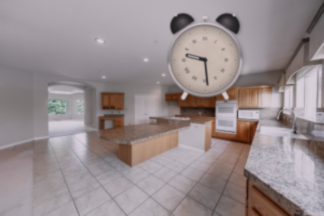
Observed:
{"hour": 9, "minute": 29}
